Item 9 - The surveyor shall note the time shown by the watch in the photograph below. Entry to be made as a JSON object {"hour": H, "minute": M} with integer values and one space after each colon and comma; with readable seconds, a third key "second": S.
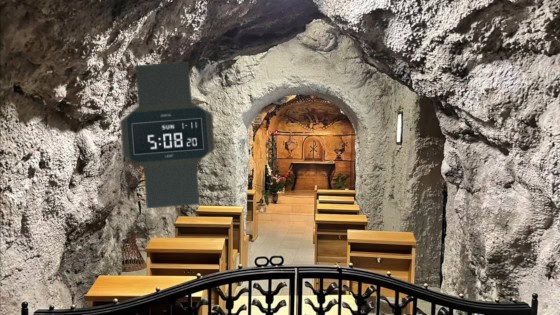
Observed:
{"hour": 5, "minute": 8}
